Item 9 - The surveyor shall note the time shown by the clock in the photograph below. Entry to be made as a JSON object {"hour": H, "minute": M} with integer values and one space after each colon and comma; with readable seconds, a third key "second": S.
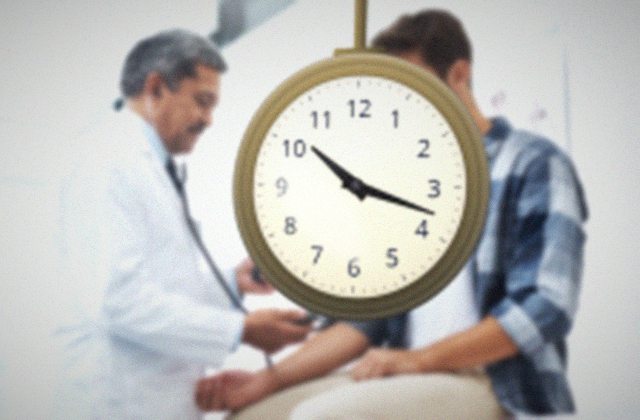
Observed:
{"hour": 10, "minute": 18}
